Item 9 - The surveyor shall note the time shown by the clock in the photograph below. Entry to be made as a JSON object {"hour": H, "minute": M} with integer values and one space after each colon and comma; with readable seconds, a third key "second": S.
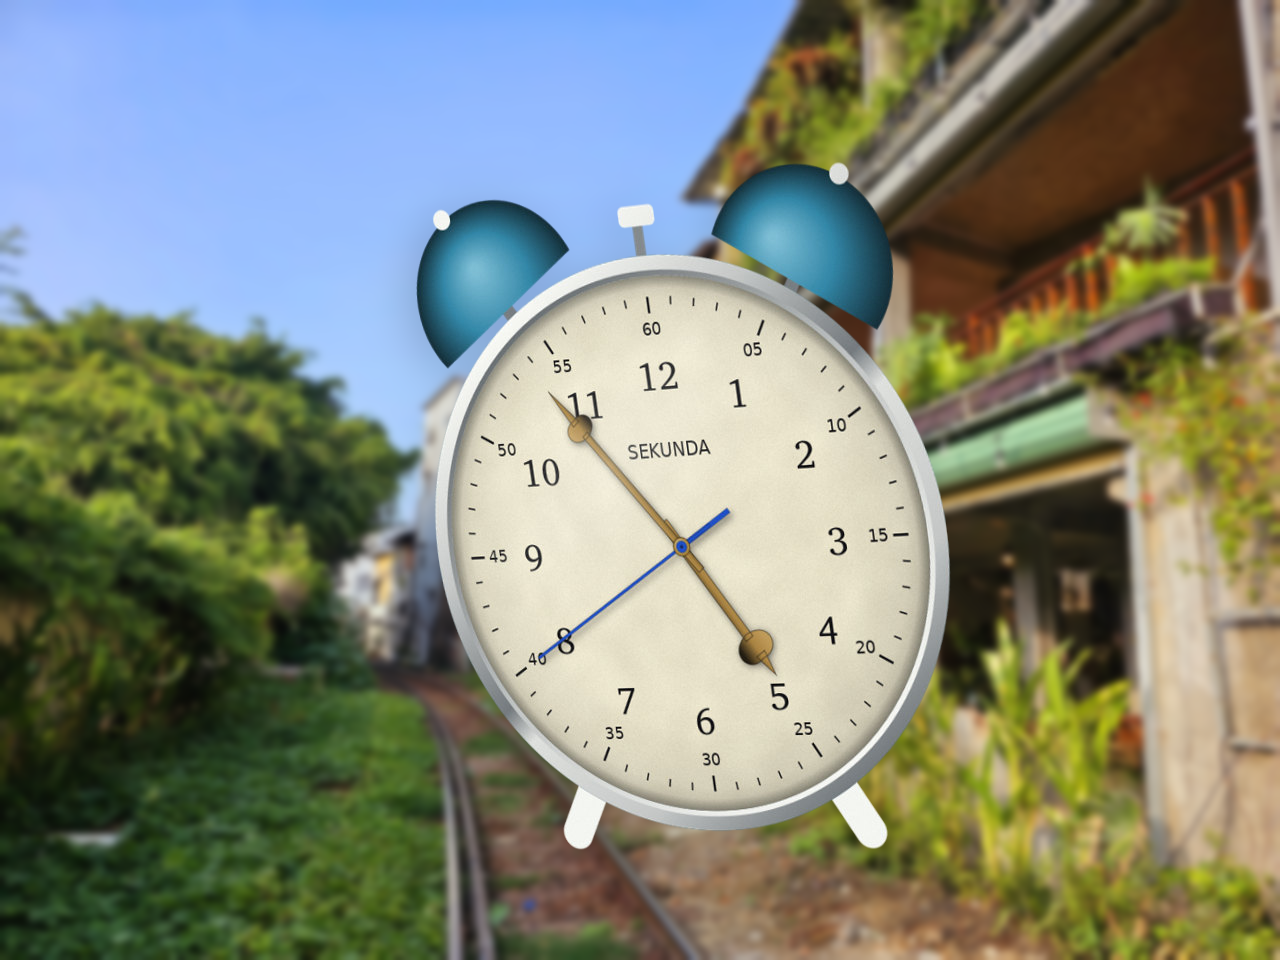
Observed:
{"hour": 4, "minute": 53, "second": 40}
